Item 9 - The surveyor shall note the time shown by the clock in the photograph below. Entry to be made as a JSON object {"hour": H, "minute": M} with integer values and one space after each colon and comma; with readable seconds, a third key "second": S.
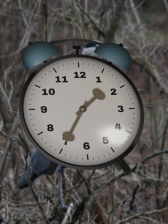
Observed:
{"hour": 1, "minute": 35}
